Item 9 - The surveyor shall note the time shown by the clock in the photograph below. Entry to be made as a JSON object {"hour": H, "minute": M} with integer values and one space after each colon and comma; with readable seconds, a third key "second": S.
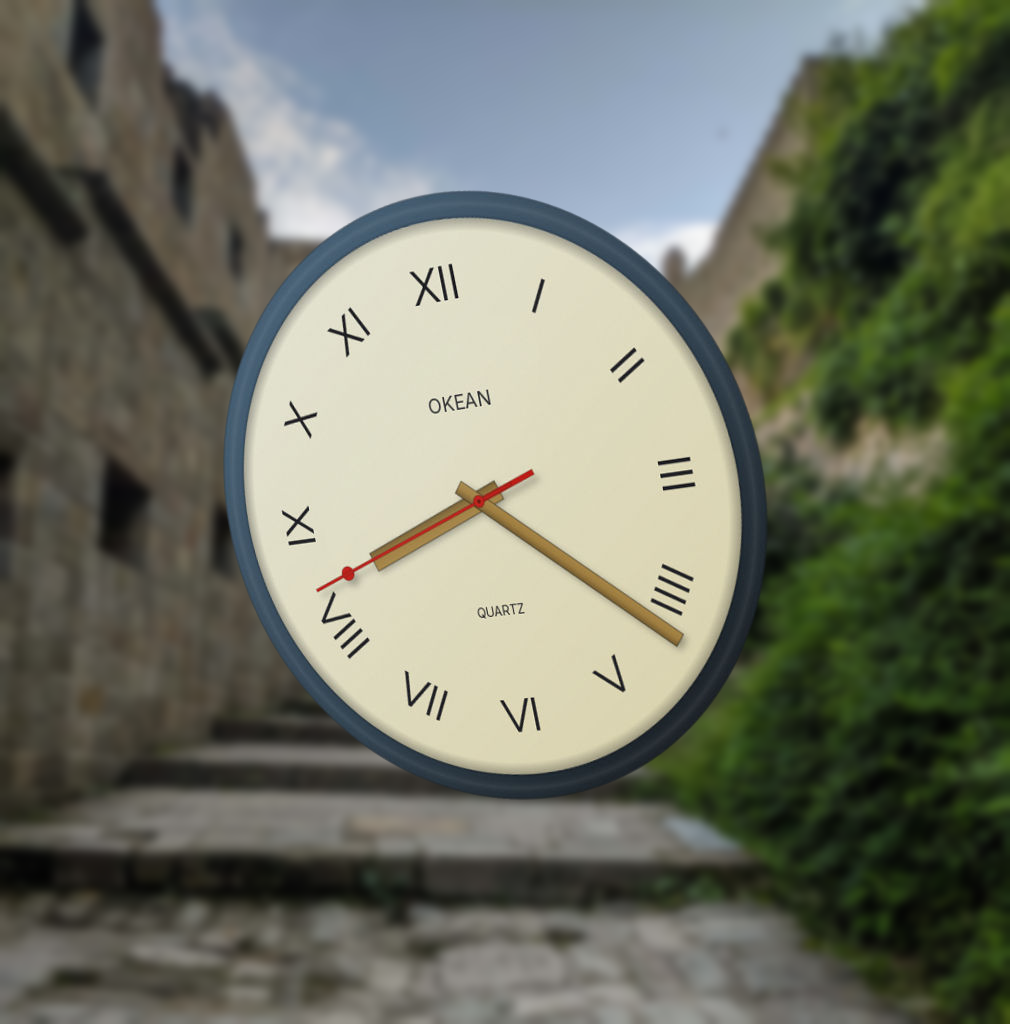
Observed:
{"hour": 8, "minute": 21, "second": 42}
